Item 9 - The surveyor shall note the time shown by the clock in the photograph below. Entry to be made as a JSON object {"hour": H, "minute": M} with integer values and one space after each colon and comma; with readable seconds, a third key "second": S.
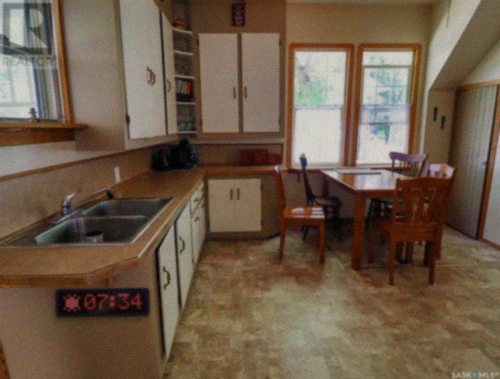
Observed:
{"hour": 7, "minute": 34}
